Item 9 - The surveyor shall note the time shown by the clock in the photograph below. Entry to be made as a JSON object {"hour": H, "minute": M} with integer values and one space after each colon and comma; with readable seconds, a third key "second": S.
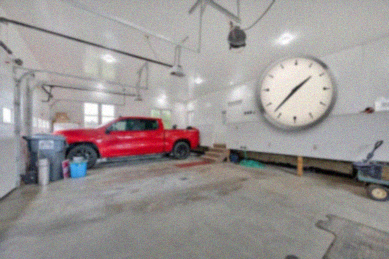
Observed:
{"hour": 1, "minute": 37}
